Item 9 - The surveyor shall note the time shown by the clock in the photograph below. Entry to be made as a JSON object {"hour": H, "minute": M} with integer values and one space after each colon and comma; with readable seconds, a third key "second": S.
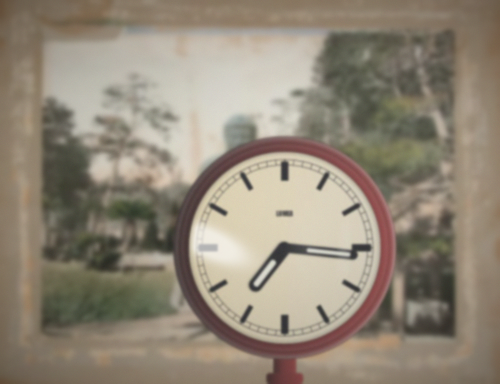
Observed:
{"hour": 7, "minute": 16}
